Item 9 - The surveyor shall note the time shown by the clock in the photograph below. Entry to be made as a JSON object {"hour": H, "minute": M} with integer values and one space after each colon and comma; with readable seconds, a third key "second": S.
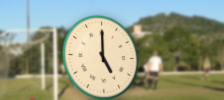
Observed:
{"hour": 5, "minute": 0}
